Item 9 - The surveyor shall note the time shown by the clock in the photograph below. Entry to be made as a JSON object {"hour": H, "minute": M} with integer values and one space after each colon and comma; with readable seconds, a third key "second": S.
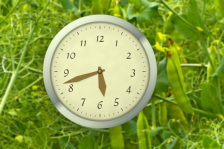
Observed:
{"hour": 5, "minute": 42}
